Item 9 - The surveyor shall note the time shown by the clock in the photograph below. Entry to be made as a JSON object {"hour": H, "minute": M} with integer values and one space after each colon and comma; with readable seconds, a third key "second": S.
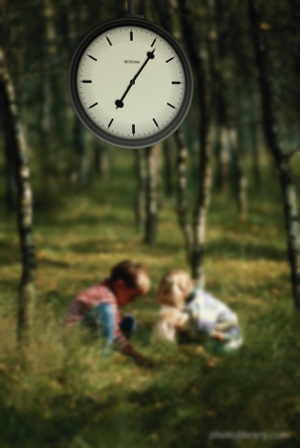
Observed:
{"hour": 7, "minute": 6}
